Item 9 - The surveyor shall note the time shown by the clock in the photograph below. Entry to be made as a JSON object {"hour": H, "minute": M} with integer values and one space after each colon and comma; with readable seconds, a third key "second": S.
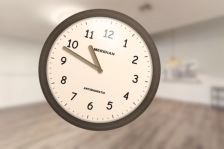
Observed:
{"hour": 10, "minute": 48}
